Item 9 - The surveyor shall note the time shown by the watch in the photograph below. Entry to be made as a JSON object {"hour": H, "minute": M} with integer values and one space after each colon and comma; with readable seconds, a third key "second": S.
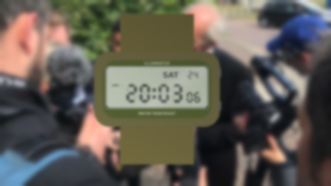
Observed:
{"hour": 20, "minute": 3}
